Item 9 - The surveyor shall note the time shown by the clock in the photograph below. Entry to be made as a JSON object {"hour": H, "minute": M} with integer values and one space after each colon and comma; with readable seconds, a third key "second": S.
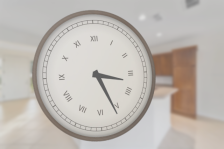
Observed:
{"hour": 3, "minute": 26}
